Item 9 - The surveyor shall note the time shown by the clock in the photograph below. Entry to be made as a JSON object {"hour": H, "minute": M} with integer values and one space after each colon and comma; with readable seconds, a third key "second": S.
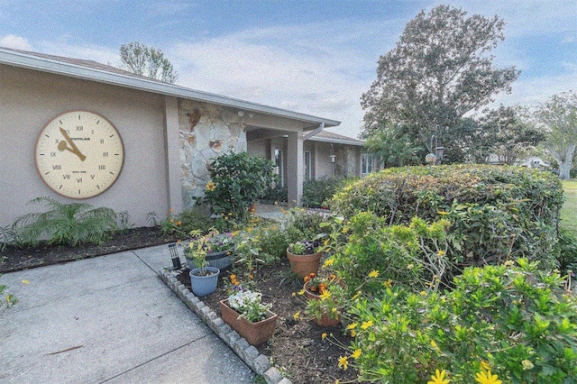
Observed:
{"hour": 9, "minute": 54}
